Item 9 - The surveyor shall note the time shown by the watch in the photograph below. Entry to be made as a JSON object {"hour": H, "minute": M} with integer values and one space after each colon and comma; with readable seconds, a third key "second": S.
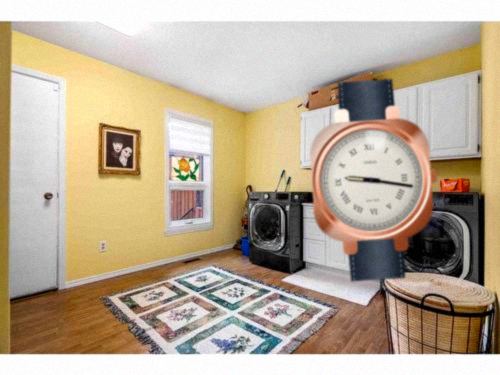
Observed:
{"hour": 9, "minute": 17}
